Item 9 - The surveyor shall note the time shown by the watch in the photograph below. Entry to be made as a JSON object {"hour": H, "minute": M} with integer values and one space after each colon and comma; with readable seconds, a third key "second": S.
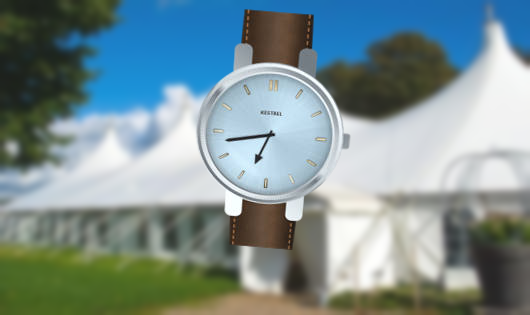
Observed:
{"hour": 6, "minute": 43}
